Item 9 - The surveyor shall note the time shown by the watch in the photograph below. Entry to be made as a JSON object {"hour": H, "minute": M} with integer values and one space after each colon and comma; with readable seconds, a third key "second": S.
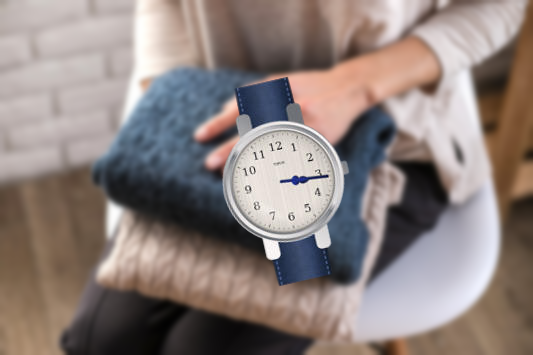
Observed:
{"hour": 3, "minute": 16}
